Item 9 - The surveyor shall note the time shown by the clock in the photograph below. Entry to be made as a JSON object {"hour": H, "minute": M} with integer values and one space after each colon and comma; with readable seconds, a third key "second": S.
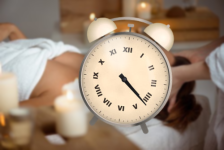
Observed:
{"hour": 4, "minute": 22}
